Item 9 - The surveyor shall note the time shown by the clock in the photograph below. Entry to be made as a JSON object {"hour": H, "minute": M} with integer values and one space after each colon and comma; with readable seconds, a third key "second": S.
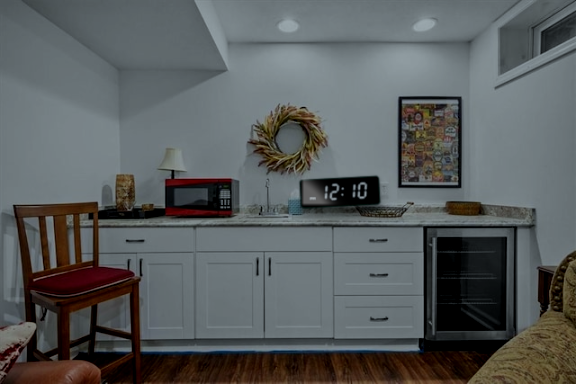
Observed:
{"hour": 12, "minute": 10}
